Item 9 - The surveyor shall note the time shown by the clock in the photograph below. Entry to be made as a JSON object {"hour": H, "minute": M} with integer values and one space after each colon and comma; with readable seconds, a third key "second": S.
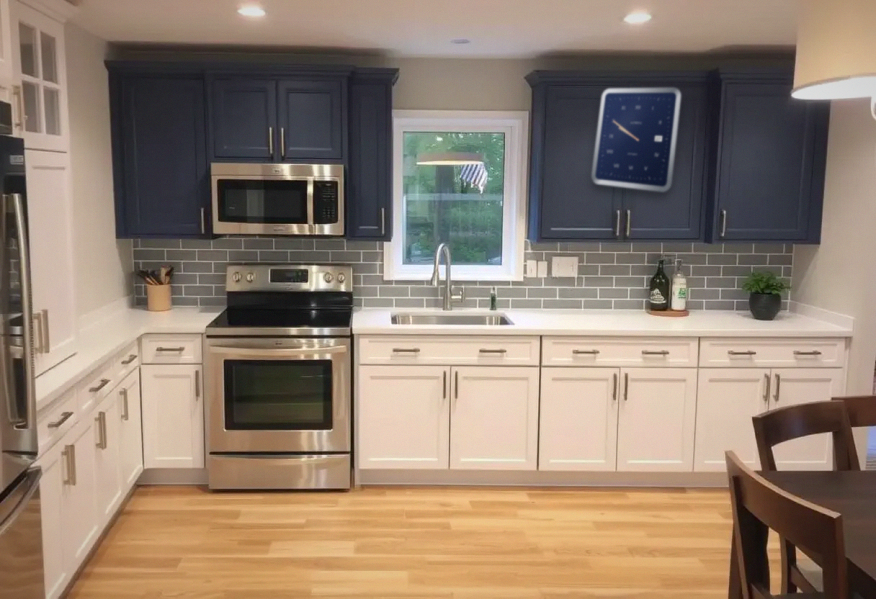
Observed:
{"hour": 9, "minute": 50}
